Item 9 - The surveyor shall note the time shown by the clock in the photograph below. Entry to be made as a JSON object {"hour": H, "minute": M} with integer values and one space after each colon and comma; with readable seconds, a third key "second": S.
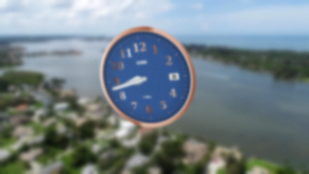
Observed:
{"hour": 8, "minute": 43}
